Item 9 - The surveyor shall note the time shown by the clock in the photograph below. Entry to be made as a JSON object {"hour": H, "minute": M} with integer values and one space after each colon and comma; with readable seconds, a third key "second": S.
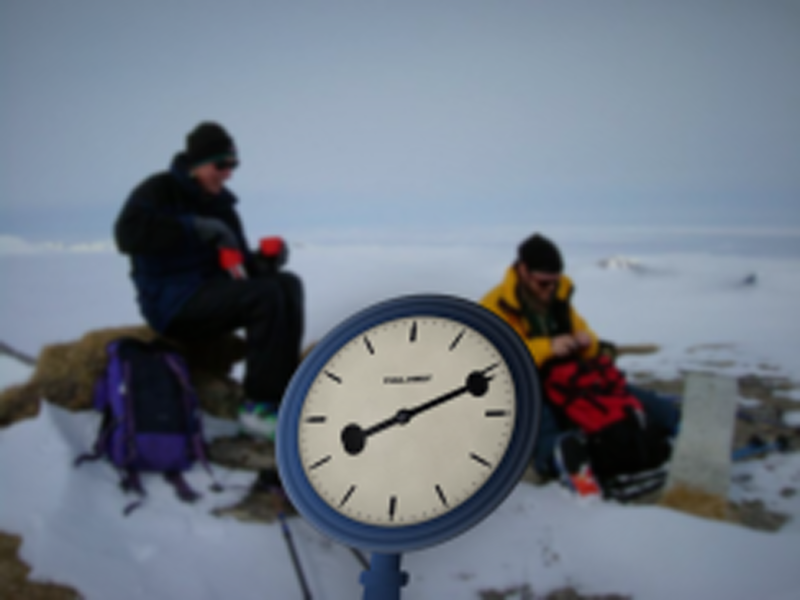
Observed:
{"hour": 8, "minute": 11}
